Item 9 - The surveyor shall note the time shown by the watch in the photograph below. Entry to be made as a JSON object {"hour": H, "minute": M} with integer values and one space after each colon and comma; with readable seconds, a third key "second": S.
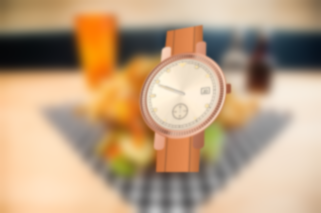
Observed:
{"hour": 9, "minute": 49}
